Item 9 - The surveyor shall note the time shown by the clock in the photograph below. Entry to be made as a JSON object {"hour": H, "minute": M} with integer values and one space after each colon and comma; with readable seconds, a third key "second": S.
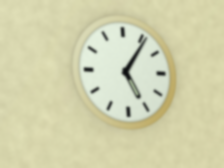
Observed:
{"hour": 5, "minute": 6}
